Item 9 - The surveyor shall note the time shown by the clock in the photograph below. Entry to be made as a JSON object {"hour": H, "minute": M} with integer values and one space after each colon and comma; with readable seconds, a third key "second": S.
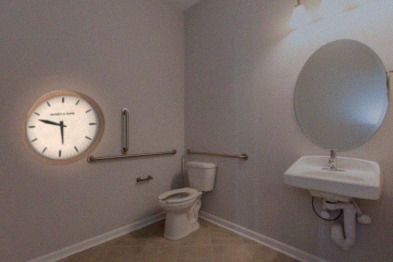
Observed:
{"hour": 5, "minute": 48}
